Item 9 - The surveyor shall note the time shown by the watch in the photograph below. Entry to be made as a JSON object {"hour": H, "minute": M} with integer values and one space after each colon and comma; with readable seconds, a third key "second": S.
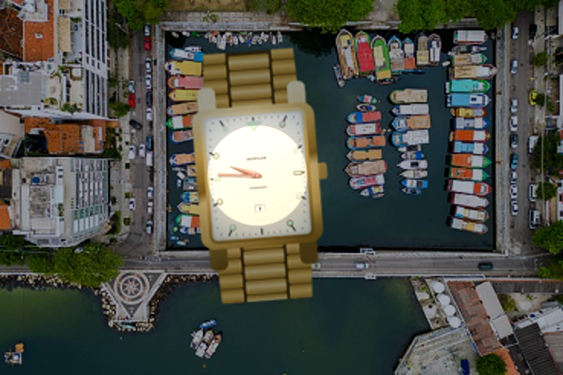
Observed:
{"hour": 9, "minute": 46}
